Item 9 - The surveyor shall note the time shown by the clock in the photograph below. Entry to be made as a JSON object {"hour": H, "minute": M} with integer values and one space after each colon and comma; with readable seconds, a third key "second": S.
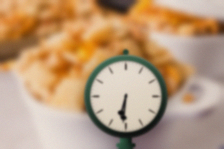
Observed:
{"hour": 6, "minute": 31}
